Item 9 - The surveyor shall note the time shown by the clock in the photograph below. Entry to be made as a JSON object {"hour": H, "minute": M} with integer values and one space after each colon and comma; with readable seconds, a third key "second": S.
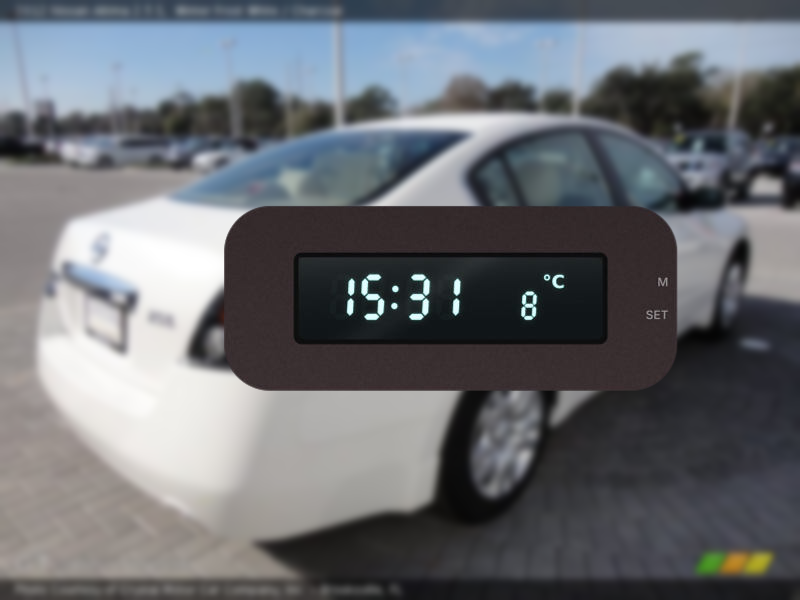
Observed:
{"hour": 15, "minute": 31}
